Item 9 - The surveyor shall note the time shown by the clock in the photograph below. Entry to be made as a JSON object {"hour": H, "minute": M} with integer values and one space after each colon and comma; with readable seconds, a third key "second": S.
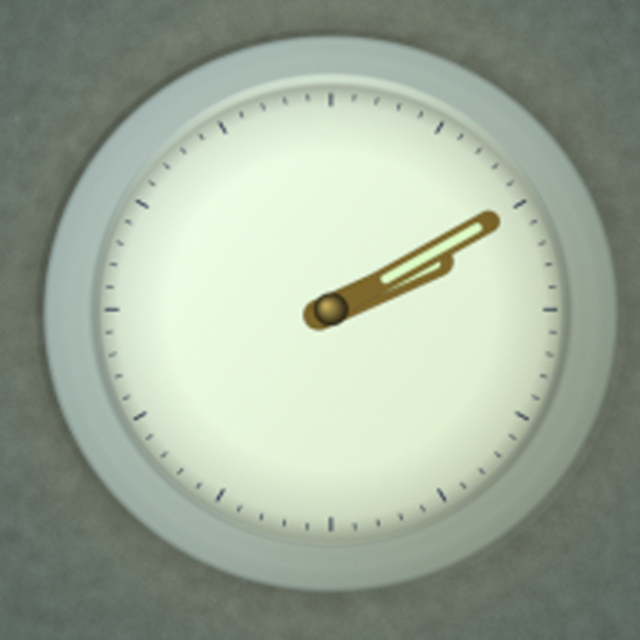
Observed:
{"hour": 2, "minute": 10}
